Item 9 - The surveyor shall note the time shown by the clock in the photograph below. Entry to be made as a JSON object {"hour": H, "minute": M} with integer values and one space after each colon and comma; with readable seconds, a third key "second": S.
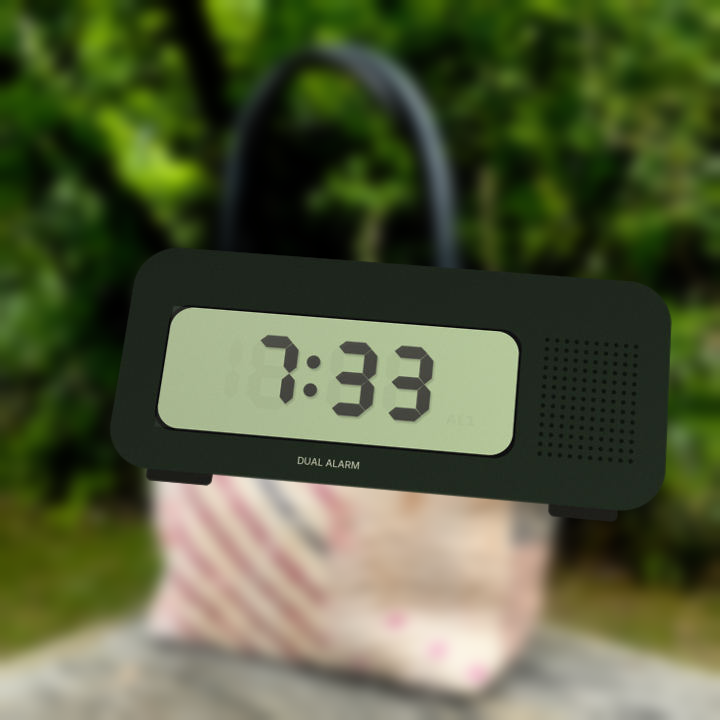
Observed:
{"hour": 7, "minute": 33}
